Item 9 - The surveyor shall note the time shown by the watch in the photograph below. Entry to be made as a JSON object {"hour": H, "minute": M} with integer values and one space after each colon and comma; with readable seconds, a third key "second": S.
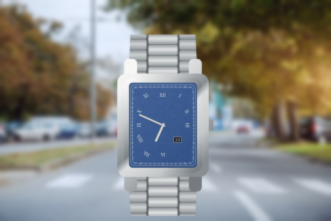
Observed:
{"hour": 6, "minute": 49}
